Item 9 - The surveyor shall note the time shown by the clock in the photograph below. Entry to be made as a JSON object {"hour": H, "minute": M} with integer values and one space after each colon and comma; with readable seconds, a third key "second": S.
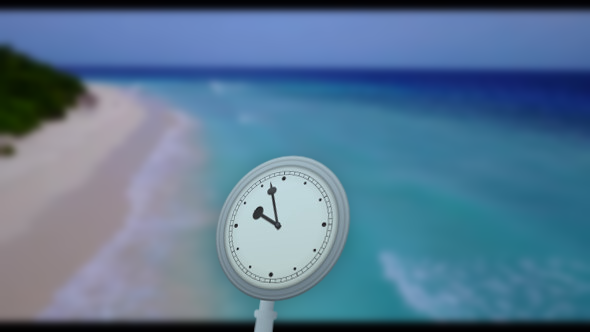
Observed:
{"hour": 9, "minute": 57}
